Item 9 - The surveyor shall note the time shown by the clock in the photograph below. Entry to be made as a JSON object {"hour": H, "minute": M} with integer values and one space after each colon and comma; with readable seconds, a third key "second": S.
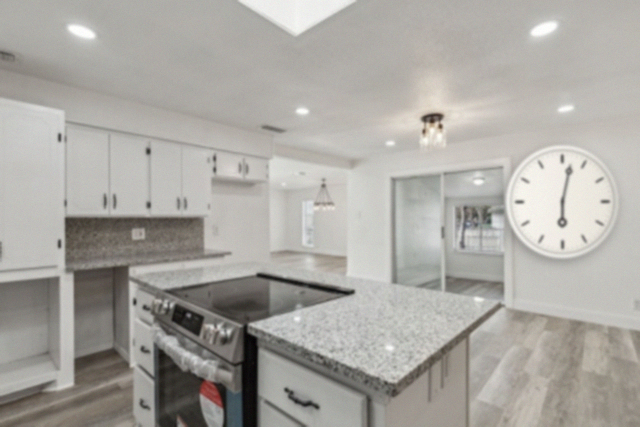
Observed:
{"hour": 6, "minute": 2}
